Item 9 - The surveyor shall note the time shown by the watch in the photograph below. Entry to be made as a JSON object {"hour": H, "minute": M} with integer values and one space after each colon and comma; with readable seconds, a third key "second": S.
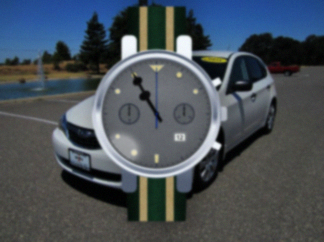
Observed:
{"hour": 10, "minute": 55}
